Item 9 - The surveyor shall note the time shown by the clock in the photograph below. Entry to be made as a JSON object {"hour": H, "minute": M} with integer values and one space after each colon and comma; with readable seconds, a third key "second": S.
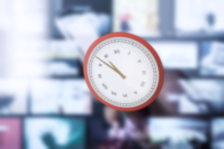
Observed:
{"hour": 10, "minute": 52}
